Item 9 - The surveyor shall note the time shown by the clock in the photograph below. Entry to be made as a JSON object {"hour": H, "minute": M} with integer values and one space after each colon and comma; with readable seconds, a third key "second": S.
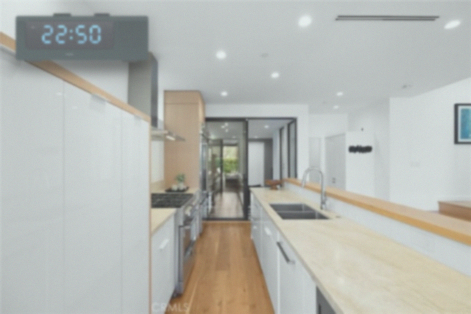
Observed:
{"hour": 22, "minute": 50}
